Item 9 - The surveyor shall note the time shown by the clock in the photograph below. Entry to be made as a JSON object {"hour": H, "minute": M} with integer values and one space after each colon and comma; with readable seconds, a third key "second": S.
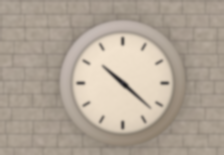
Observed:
{"hour": 10, "minute": 22}
